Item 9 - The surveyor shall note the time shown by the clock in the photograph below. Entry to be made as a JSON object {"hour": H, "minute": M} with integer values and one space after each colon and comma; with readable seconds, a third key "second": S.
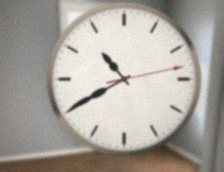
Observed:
{"hour": 10, "minute": 40, "second": 13}
